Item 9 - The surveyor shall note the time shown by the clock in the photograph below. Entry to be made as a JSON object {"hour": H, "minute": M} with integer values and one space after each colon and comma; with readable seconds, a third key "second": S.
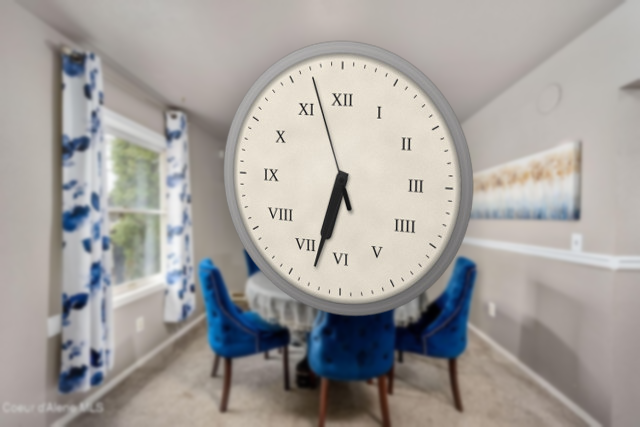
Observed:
{"hour": 6, "minute": 32, "second": 57}
